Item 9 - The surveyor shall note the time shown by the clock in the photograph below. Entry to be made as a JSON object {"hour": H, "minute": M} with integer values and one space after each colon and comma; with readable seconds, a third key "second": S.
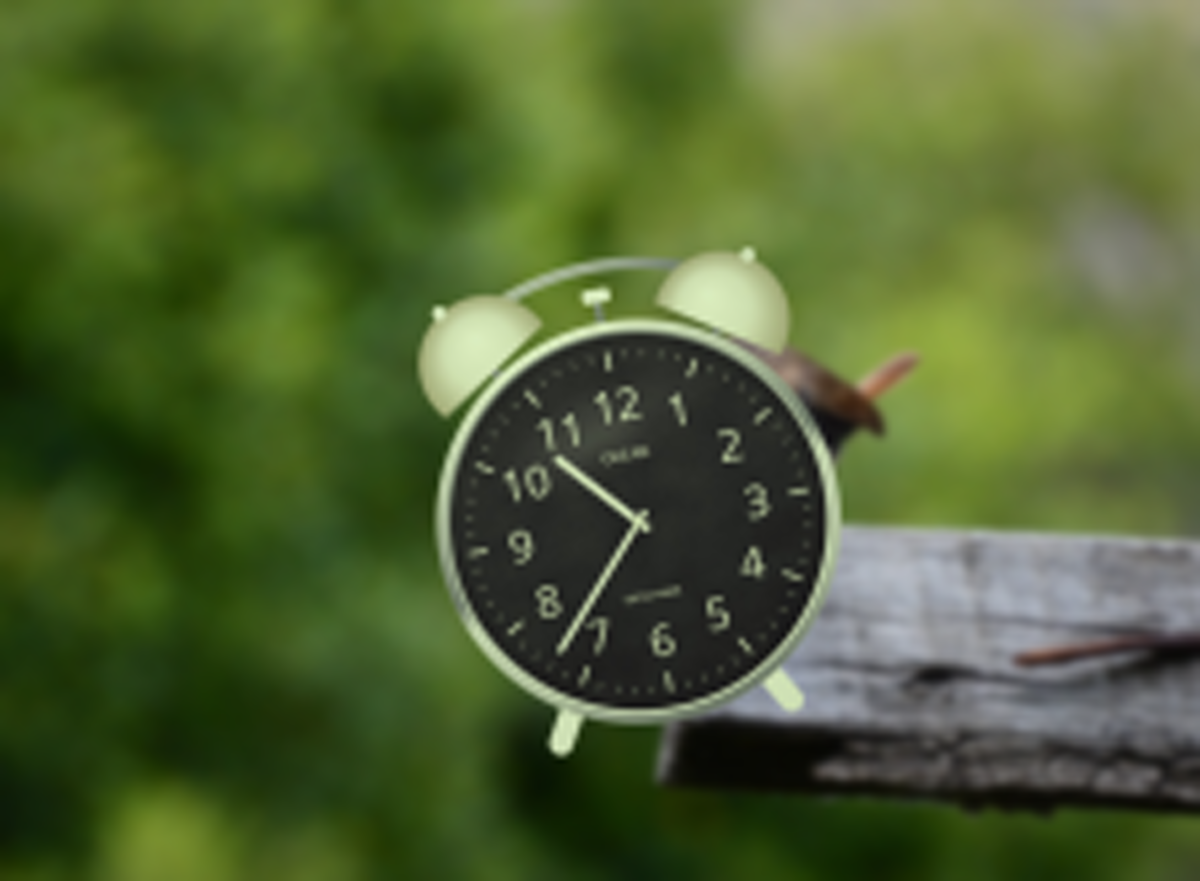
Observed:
{"hour": 10, "minute": 37}
